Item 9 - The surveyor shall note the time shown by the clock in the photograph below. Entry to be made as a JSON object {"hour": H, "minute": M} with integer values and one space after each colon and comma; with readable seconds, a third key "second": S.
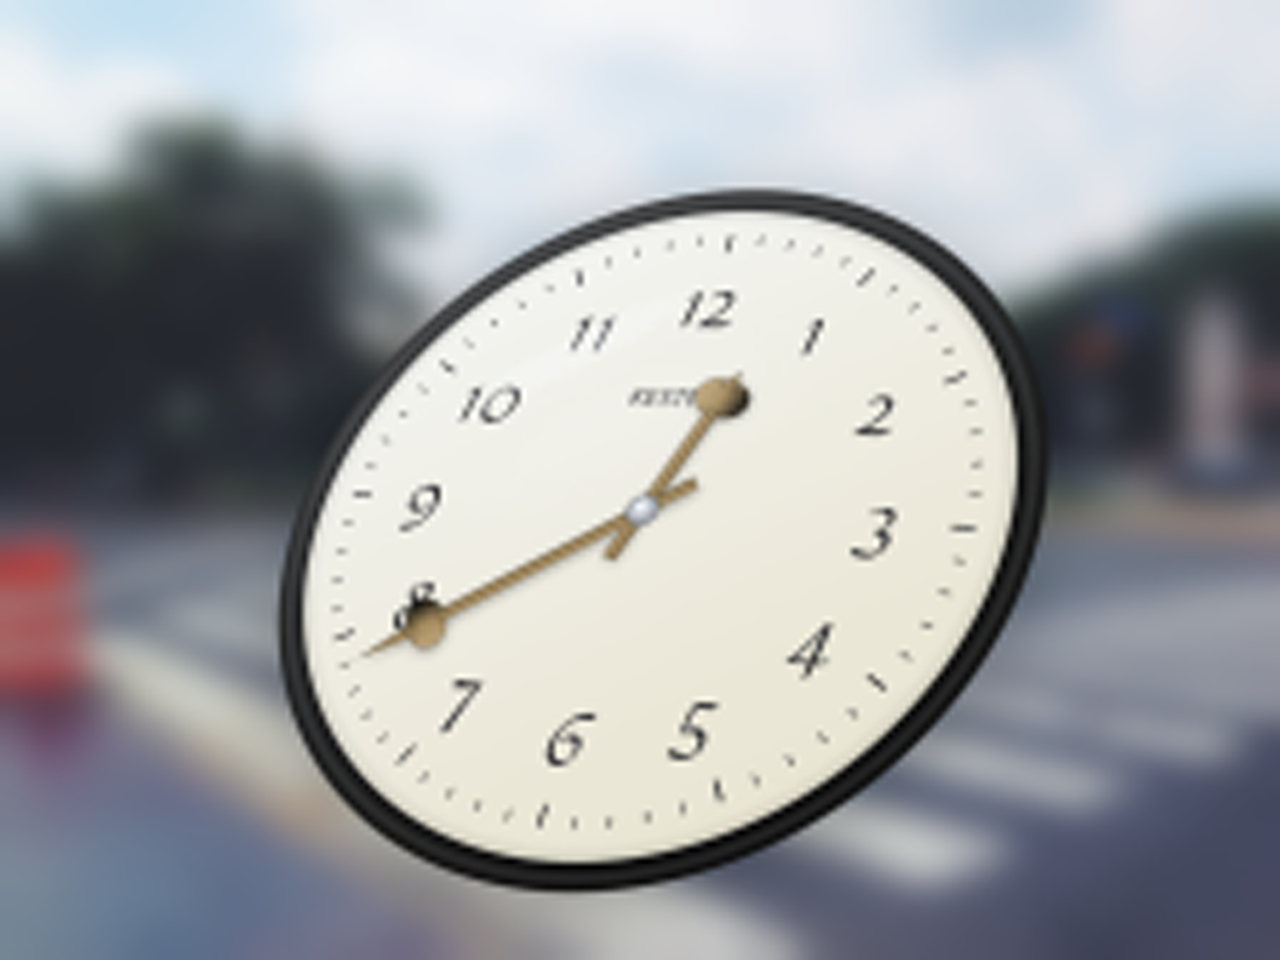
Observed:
{"hour": 12, "minute": 39}
